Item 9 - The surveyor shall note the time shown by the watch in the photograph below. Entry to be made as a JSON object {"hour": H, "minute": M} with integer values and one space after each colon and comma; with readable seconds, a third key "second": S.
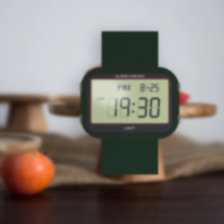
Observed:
{"hour": 19, "minute": 30}
